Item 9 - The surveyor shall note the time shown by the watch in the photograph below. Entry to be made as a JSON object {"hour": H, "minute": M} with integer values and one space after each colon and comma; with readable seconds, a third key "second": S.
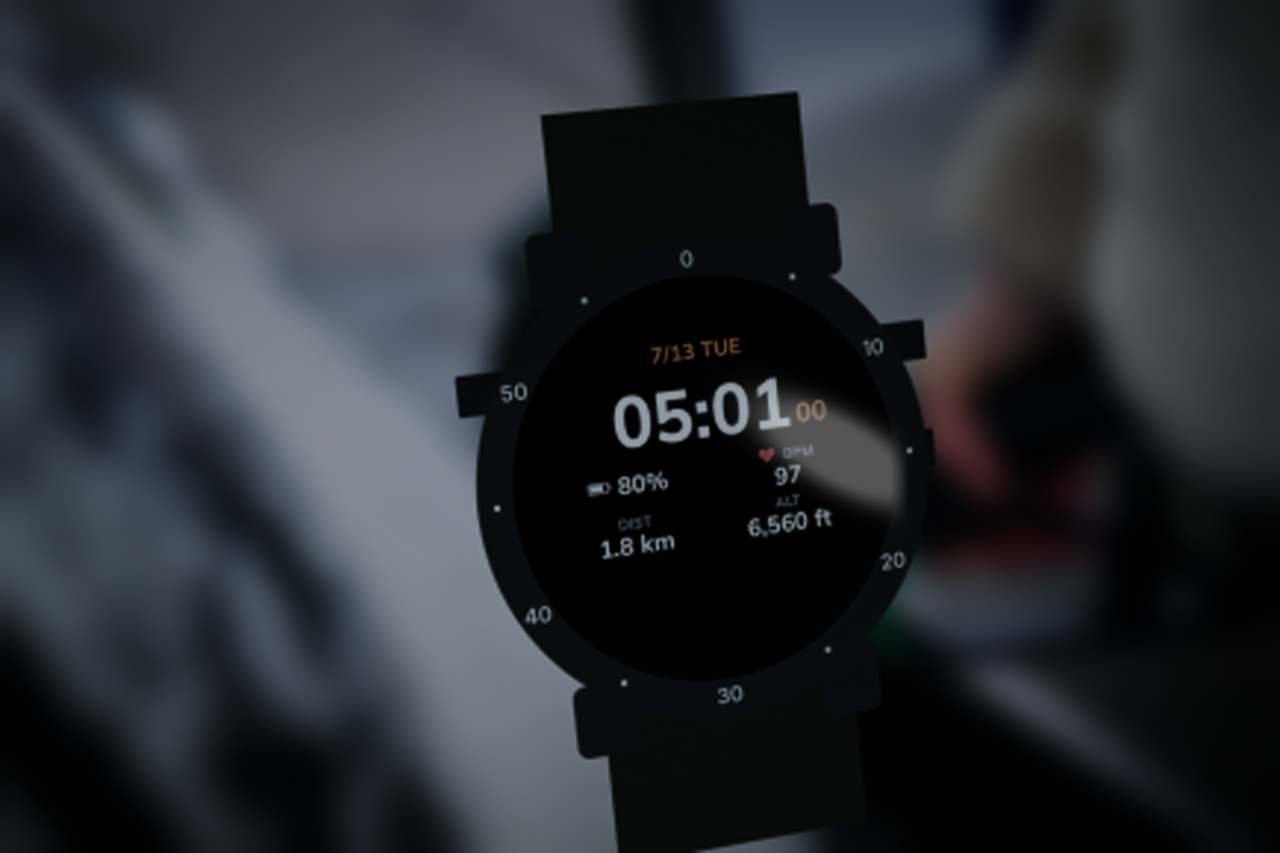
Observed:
{"hour": 5, "minute": 1, "second": 0}
